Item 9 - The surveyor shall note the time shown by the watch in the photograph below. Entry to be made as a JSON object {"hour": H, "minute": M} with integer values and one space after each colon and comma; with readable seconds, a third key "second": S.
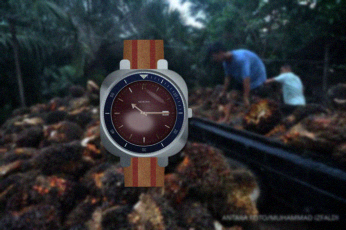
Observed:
{"hour": 10, "minute": 15}
